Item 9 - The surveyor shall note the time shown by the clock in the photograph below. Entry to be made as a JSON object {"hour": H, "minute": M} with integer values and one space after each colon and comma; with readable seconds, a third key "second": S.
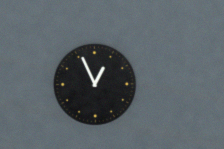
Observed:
{"hour": 12, "minute": 56}
